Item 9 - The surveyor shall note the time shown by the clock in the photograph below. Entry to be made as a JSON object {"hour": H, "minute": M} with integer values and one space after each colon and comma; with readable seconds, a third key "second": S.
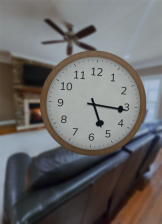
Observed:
{"hour": 5, "minute": 16}
